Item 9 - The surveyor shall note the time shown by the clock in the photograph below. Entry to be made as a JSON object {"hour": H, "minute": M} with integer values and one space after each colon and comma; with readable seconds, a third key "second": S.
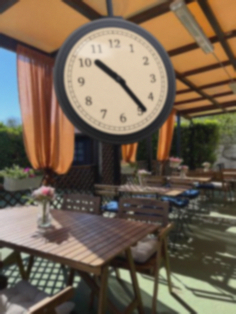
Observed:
{"hour": 10, "minute": 24}
